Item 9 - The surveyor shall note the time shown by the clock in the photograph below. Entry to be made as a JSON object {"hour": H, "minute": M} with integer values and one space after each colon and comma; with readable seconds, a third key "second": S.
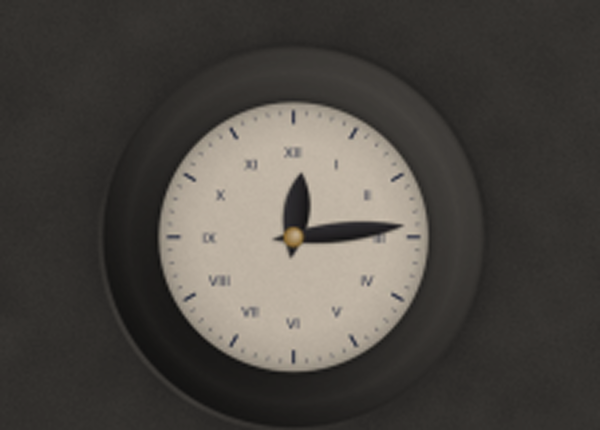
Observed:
{"hour": 12, "minute": 14}
